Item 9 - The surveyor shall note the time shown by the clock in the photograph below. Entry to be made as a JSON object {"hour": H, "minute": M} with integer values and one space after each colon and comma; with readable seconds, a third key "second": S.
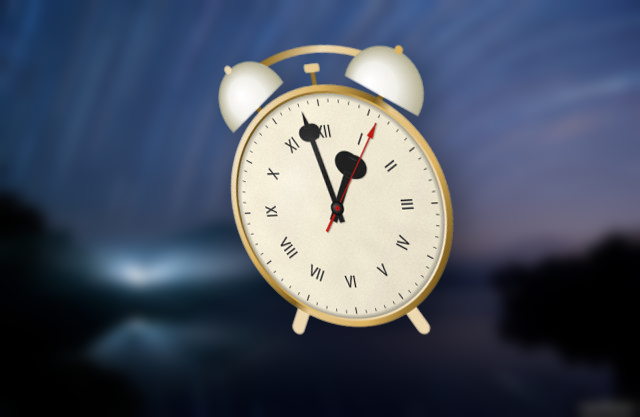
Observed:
{"hour": 12, "minute": 58, "second": 6}
